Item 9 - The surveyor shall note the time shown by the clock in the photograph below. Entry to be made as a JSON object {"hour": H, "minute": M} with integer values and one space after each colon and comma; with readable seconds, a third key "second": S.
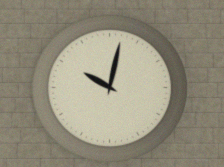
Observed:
{"hour": 10, "minute": 2}
